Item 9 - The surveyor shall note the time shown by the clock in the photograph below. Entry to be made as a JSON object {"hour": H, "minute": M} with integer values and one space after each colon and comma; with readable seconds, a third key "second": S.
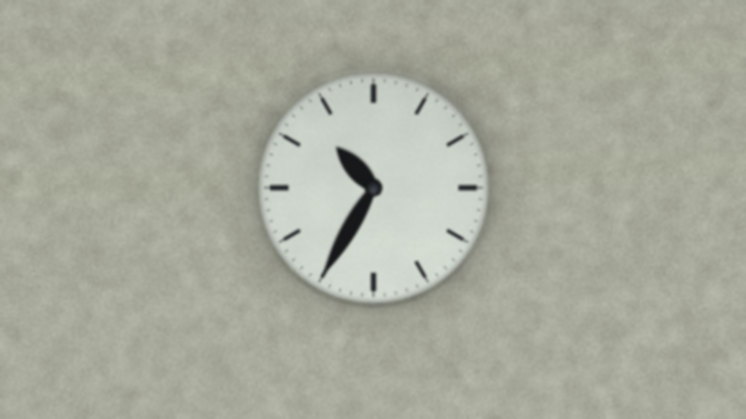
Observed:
{"hour": 10, "minute": 35}
